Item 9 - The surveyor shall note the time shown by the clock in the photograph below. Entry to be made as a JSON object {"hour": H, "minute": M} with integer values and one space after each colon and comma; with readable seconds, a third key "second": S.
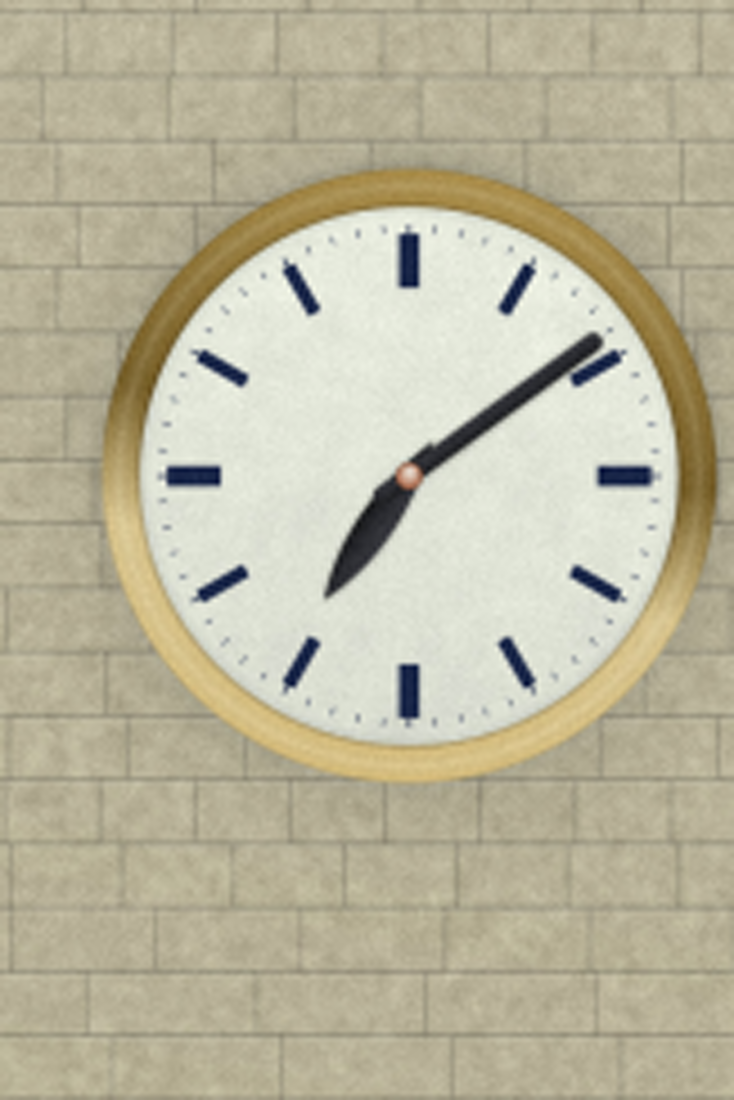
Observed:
{"hour": 7, "minute": 9}
